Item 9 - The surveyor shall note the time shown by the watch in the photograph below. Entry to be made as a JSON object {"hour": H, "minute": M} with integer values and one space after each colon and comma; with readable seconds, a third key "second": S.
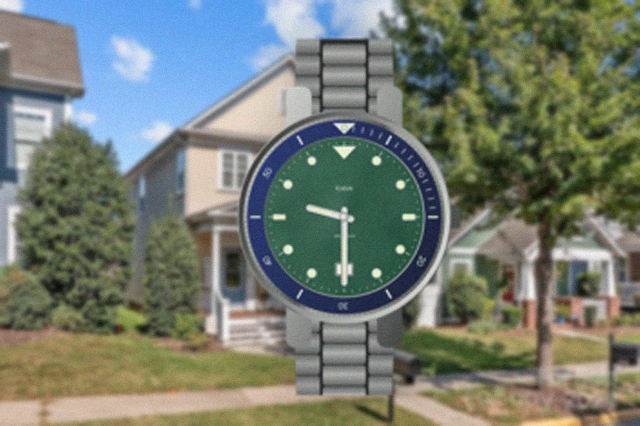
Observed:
{"hour": 9, "minute": 30}
